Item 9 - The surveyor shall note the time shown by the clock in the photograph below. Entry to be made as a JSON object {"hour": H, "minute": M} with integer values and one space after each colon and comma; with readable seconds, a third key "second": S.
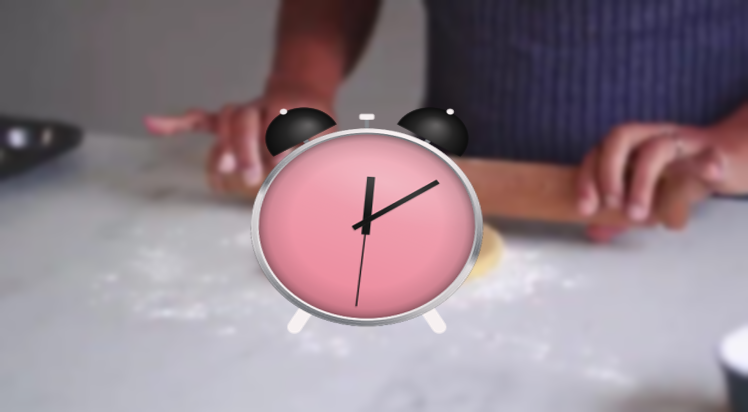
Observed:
{"hour": 12, "minute": 9, "second": 31}
